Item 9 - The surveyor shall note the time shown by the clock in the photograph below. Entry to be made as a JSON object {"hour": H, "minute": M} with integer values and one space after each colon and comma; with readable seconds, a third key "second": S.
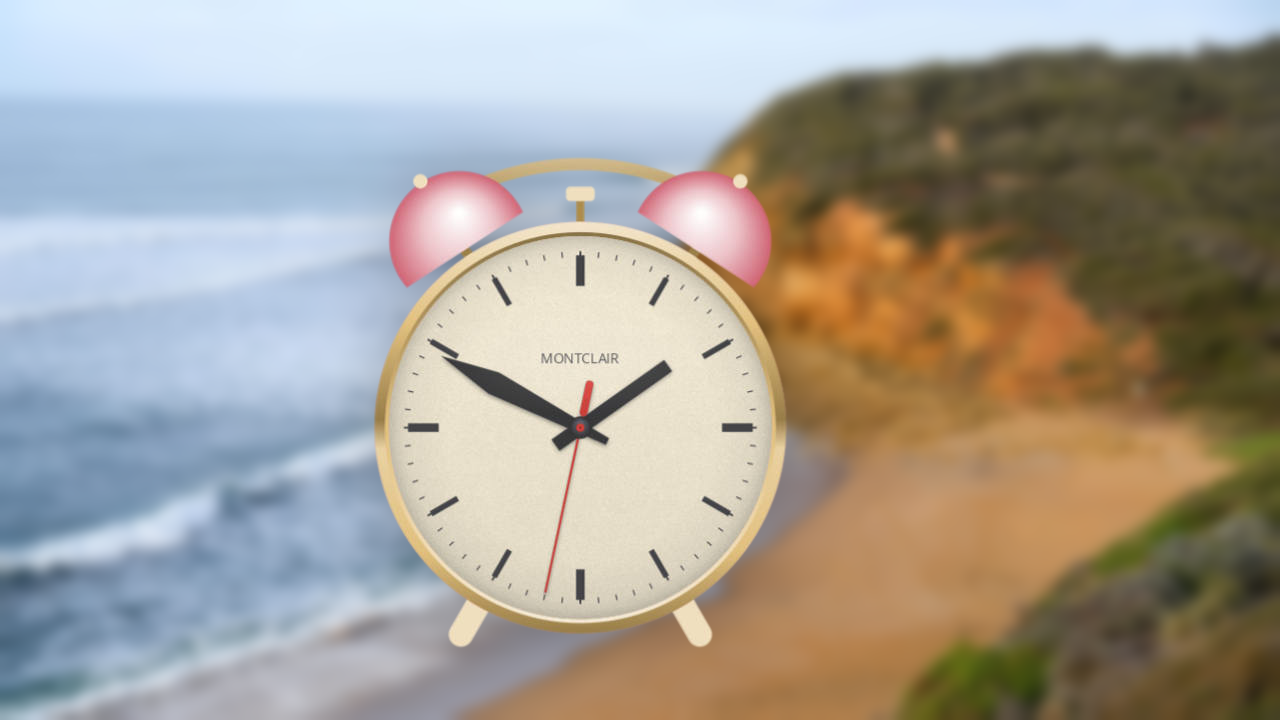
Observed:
{"hour": 1, "minute": 49, "second": 32}
